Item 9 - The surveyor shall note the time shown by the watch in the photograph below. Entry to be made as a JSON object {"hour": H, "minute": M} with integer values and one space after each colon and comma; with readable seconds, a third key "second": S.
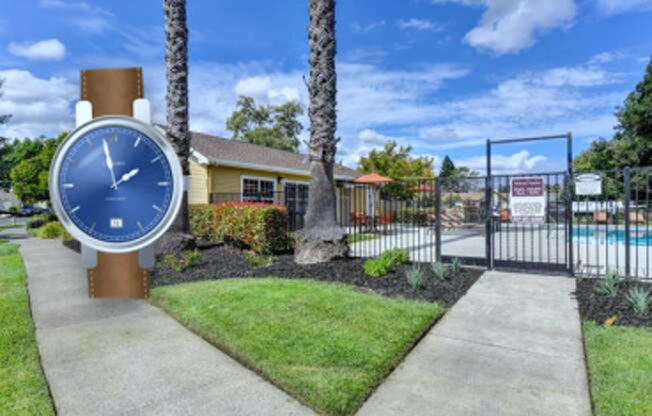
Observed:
{"hour": 1, "minute": 58}
